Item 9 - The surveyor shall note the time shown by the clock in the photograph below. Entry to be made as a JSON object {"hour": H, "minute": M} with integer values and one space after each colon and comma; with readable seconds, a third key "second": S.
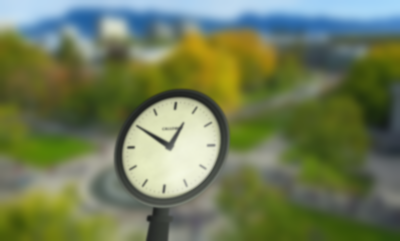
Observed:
{"hour": 12, "minute": 50}
